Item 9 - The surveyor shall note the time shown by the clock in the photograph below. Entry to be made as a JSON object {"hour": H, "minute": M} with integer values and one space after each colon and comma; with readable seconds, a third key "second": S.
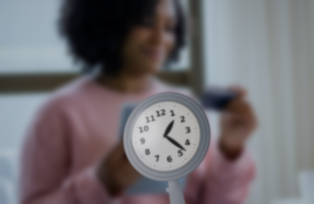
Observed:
{"hour": 1, "minute": 23}
